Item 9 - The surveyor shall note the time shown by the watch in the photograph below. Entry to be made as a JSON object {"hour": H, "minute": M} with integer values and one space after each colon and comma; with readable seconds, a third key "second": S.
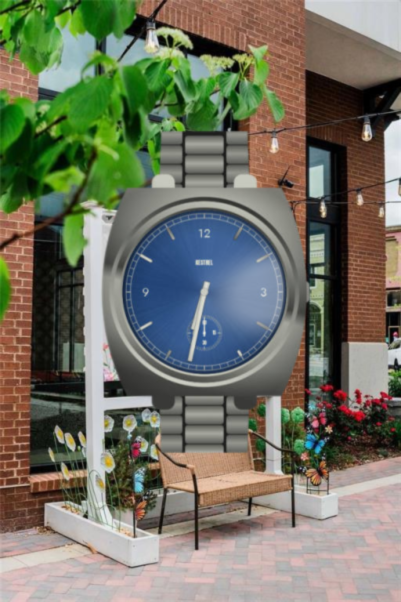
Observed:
{"hour": 6, "minute": 32}
